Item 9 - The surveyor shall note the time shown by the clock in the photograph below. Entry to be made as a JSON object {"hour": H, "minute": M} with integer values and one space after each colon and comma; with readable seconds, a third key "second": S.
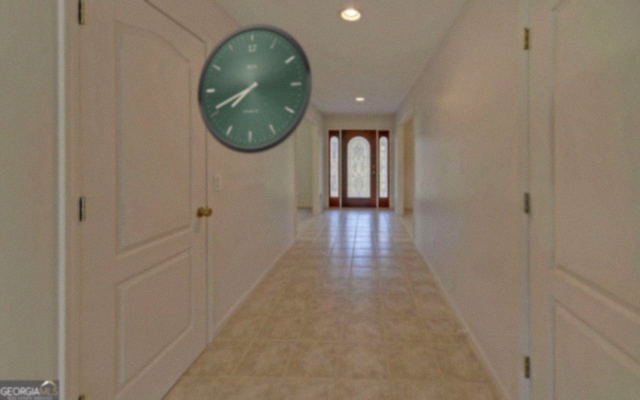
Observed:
{"hour": 7, "minute": 41}
